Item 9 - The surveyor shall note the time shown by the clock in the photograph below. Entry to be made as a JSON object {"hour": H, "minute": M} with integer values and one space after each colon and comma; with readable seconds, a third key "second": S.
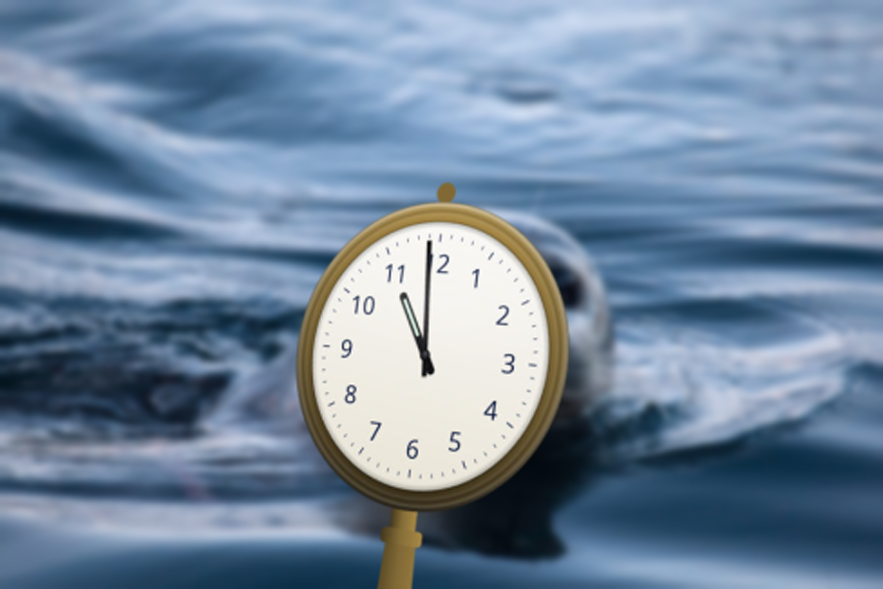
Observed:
{"hour": 10, "minute": 59}
